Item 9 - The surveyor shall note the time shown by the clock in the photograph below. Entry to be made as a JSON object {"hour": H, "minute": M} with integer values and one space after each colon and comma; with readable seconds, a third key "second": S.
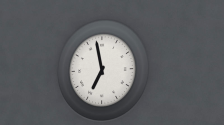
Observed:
{"hour": 6, "minute": 58}
